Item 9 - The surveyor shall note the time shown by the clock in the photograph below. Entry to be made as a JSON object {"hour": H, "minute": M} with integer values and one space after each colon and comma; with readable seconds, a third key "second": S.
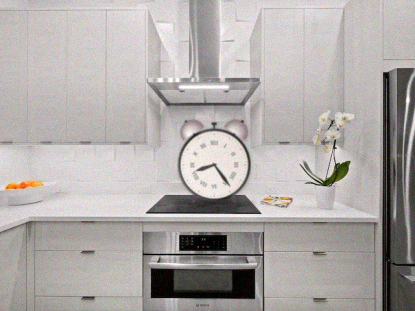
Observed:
{"hour": 8, "minute": 24}
